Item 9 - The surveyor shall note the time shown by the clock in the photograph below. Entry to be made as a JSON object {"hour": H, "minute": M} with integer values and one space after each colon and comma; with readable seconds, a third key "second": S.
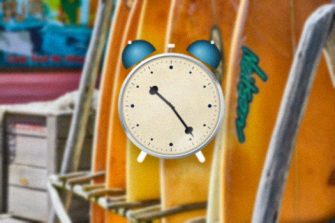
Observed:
{"hour": 10, "minute": 24}
